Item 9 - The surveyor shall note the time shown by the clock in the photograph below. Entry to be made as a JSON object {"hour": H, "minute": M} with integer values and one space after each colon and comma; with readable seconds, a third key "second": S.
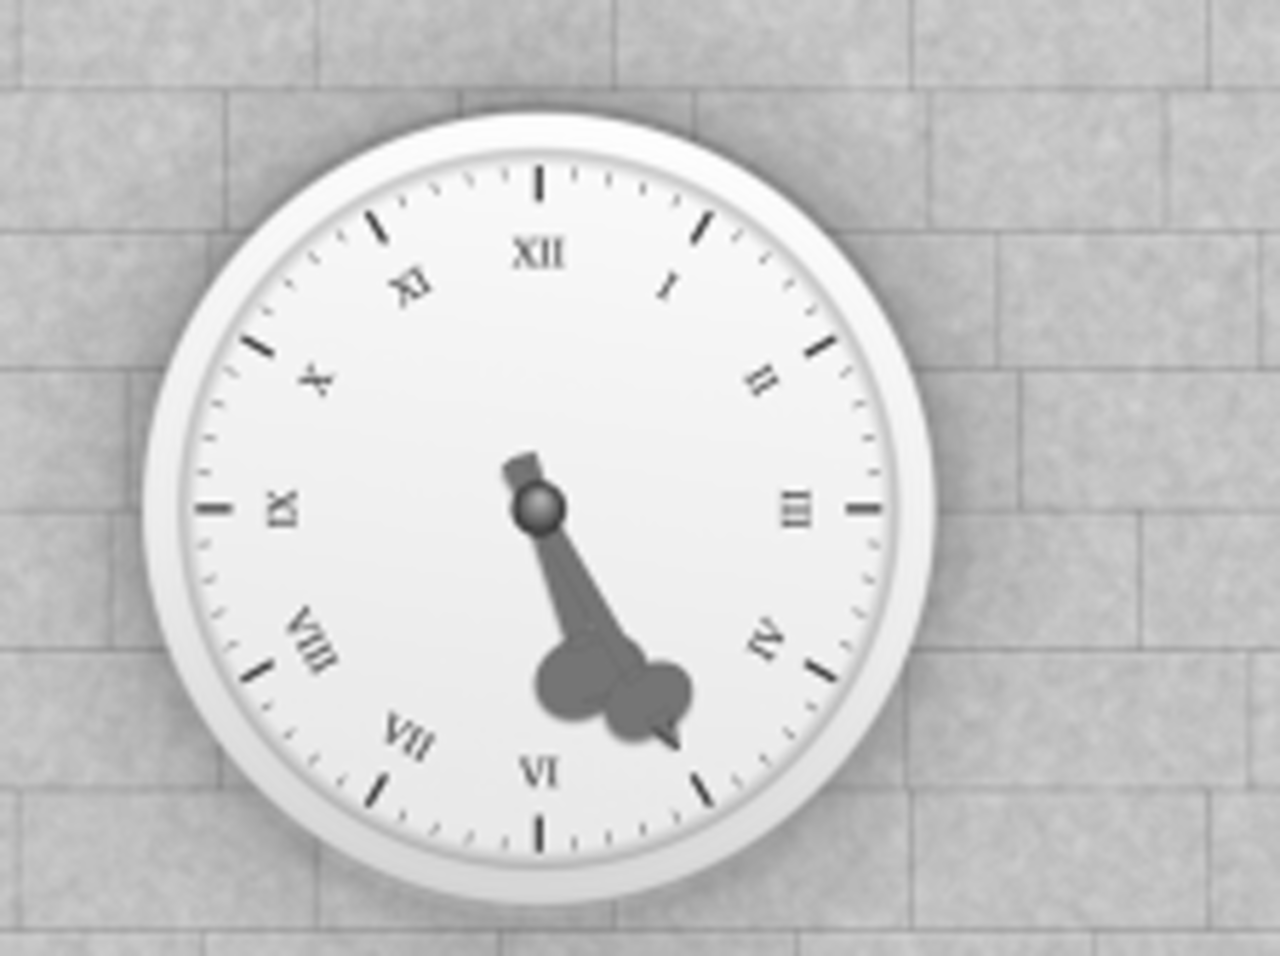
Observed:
{"hour": 5, "minute": 25}
